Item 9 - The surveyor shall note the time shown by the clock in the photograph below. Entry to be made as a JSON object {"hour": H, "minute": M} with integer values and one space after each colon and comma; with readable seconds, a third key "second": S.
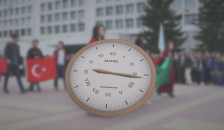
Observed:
{"hour": 9, "minute": 16}
